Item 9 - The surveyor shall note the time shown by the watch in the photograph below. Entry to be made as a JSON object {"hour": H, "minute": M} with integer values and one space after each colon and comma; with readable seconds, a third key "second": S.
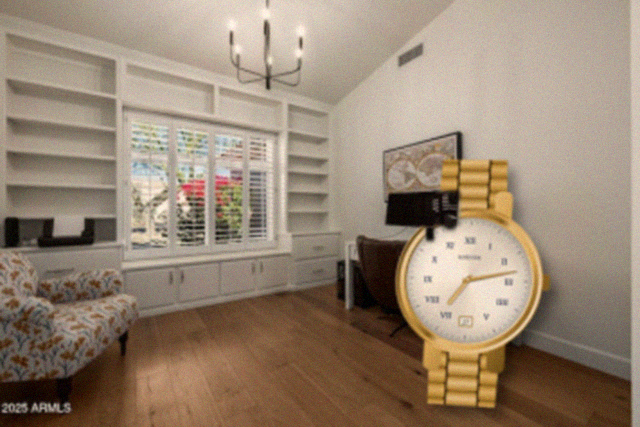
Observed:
{"hour": 7, "minute": 13}
